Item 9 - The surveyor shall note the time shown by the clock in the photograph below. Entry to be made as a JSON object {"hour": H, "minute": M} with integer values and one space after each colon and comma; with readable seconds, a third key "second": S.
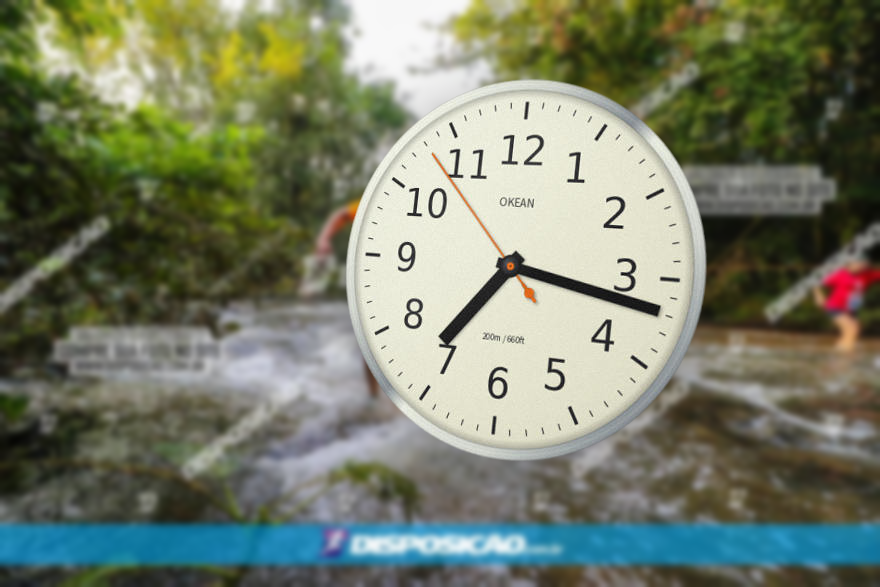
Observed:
{"hour": 7, "minute": 16, "second": 53}
